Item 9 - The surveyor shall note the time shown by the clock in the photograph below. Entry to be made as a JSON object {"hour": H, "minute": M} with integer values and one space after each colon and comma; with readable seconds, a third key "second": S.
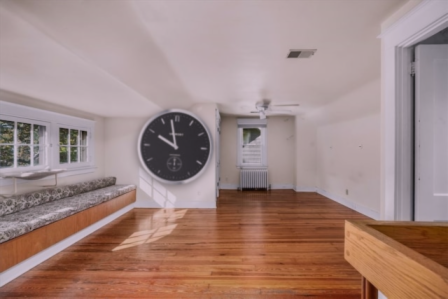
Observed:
{"hour": 9, "minute": 58}
